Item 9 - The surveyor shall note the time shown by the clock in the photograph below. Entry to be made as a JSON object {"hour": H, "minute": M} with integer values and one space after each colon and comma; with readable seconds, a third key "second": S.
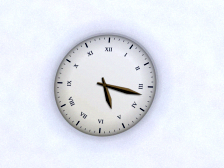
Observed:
{"hour": 5, "minute": 17}
